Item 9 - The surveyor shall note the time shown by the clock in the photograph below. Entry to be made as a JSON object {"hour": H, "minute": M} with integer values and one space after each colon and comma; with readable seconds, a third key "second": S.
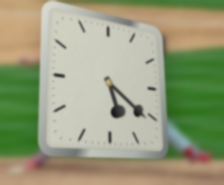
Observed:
{"hour": 5, "minute": 21}
